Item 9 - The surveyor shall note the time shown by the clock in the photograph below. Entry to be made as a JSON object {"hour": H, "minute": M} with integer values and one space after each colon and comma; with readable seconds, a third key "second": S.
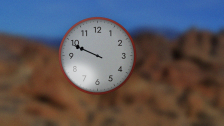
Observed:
{"hour": 9, "minute": 49}
